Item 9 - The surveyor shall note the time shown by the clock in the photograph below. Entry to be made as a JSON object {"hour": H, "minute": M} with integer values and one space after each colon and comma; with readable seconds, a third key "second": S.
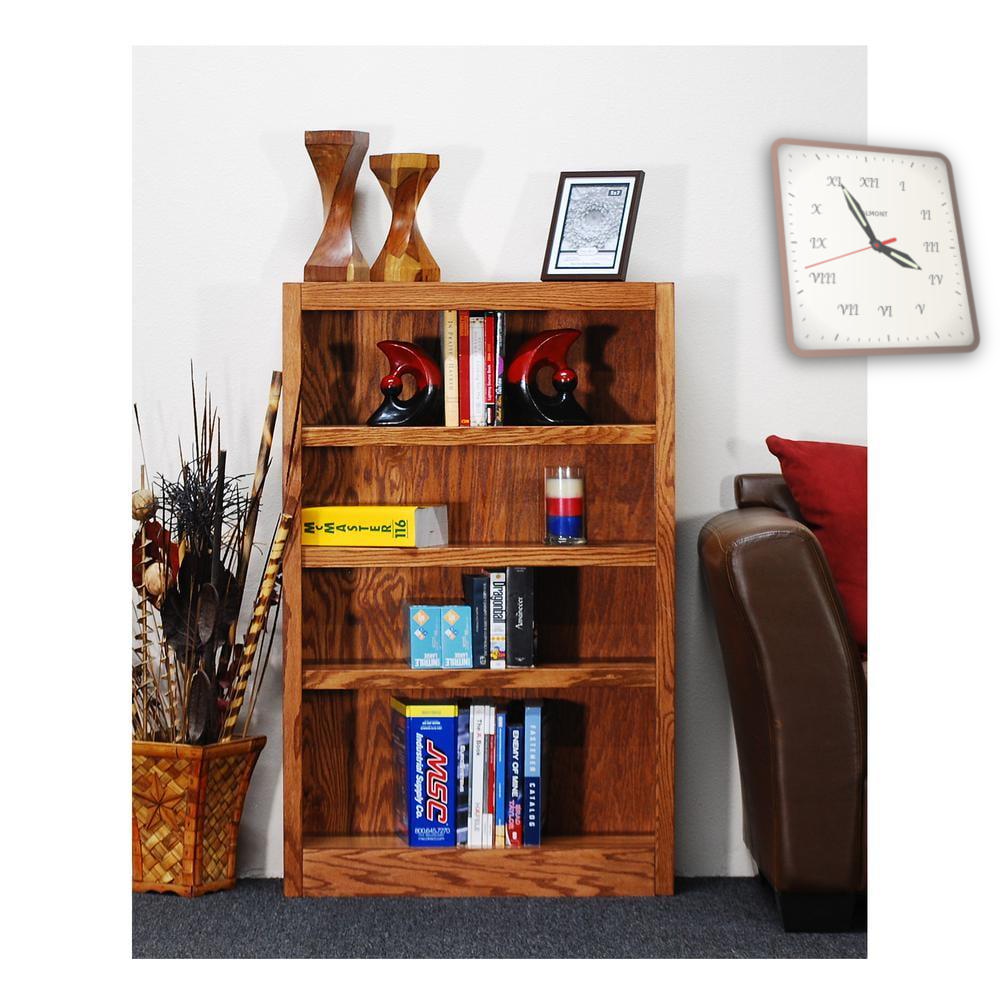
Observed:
{"hour": 3, "minute": 55, "second": 42}
